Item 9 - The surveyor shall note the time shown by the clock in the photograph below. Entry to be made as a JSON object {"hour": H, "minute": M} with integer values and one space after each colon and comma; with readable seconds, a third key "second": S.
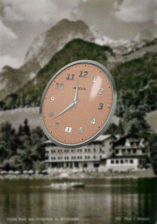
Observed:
{"hour": 11, "minute": 38}
